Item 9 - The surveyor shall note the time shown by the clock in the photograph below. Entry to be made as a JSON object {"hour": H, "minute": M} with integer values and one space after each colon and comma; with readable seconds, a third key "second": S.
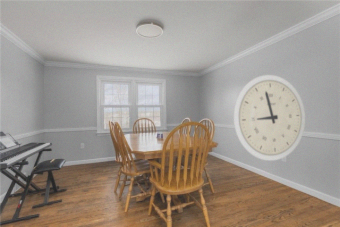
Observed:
{"hour": 8, "minute": 58}
